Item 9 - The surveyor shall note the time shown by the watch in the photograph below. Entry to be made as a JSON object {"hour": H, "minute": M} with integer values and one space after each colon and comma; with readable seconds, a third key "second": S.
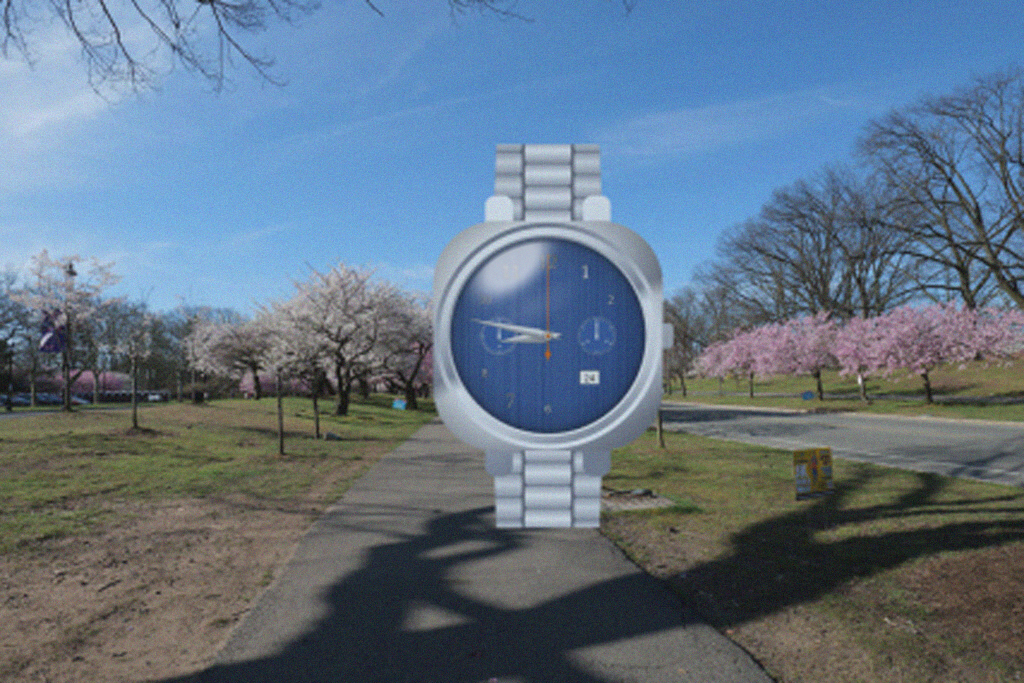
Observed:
{"hour": 8, "minute": 47}
